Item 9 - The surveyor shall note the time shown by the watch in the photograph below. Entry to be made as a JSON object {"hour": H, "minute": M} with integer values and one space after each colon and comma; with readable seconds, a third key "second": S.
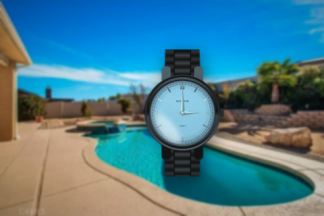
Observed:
{"hour": 3, "minute": 0}
